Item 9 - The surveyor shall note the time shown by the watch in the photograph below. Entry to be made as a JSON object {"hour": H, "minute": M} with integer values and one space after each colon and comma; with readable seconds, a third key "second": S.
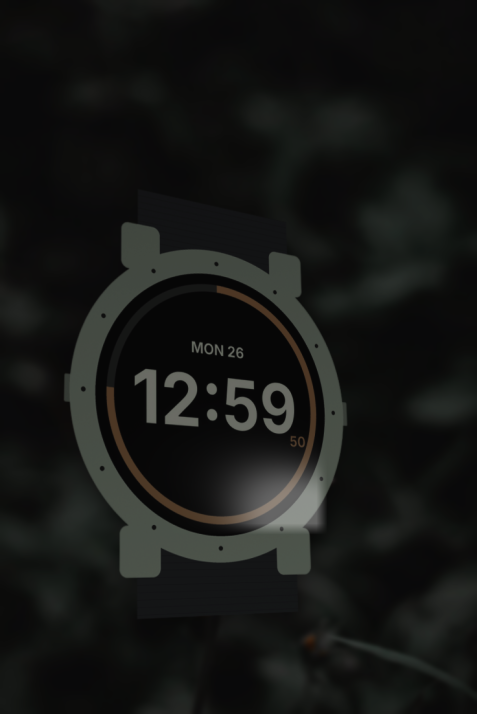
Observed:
{"hour": 12, "minute": 59, "second": 50}
